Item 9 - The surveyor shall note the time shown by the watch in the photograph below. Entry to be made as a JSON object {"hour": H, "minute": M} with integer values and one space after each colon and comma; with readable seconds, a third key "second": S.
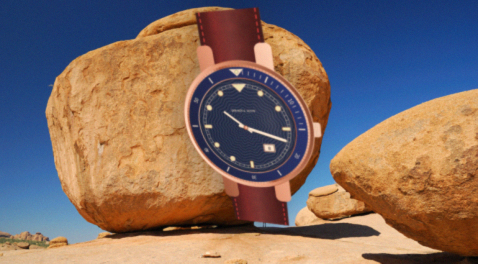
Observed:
{"hour": 10, "minute": 18}
